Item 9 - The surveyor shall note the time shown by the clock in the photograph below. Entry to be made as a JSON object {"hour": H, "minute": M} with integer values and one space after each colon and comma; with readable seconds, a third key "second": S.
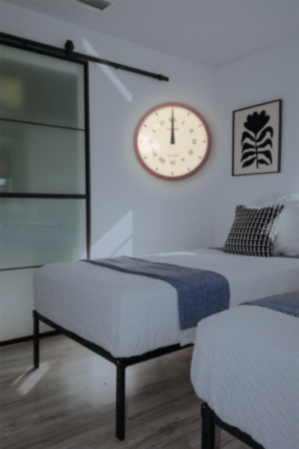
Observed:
{"hour": 12, "minute": 0}
